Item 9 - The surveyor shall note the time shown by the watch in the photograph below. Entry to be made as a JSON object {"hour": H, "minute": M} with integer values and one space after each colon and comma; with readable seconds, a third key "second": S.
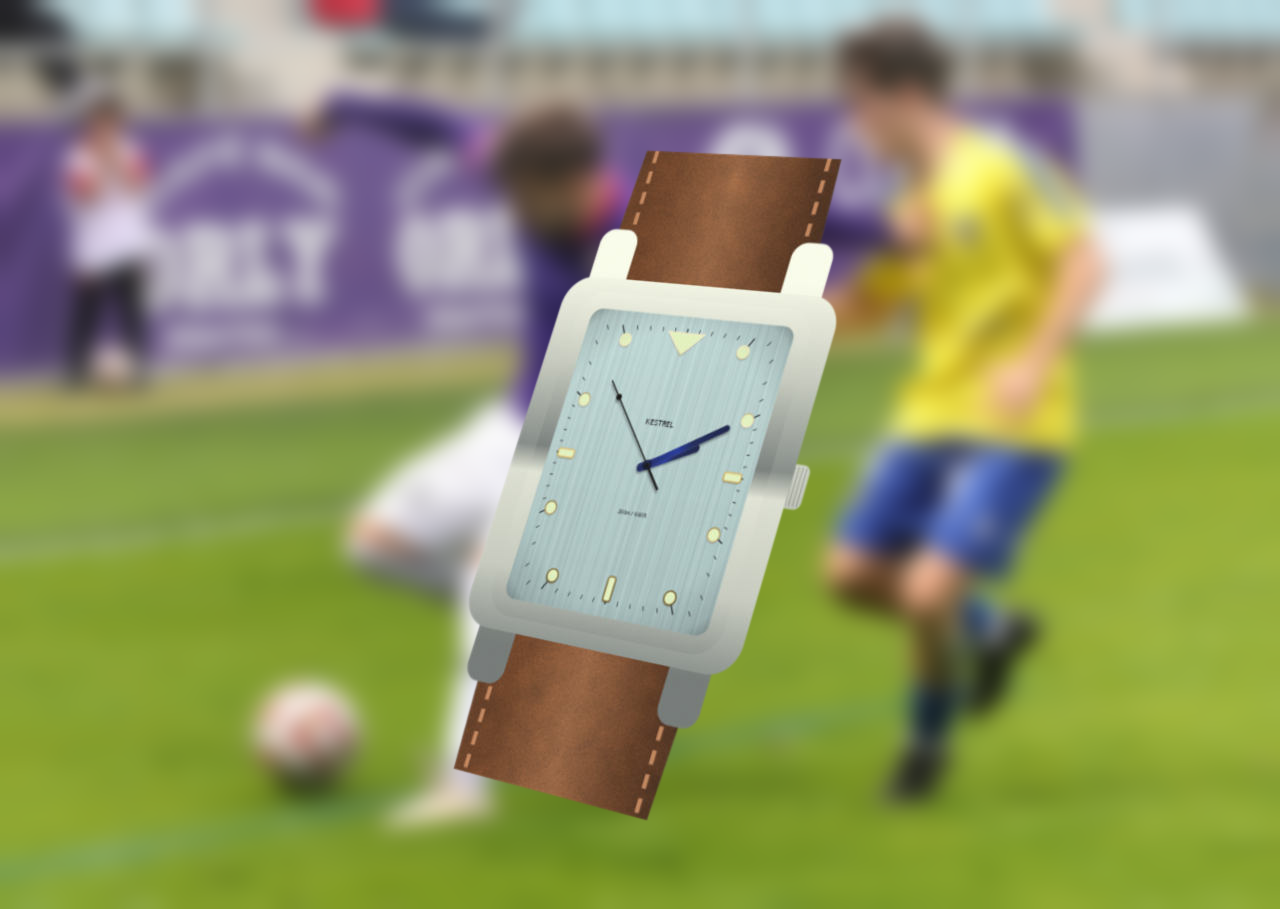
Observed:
{"hour": 2, "minute": 9, "second": 53}
